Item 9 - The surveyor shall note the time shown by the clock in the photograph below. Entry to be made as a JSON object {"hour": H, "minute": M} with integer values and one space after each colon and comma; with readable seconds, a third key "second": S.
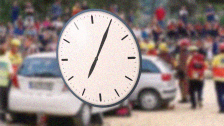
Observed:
{"hour": 7, "minute": 5}
